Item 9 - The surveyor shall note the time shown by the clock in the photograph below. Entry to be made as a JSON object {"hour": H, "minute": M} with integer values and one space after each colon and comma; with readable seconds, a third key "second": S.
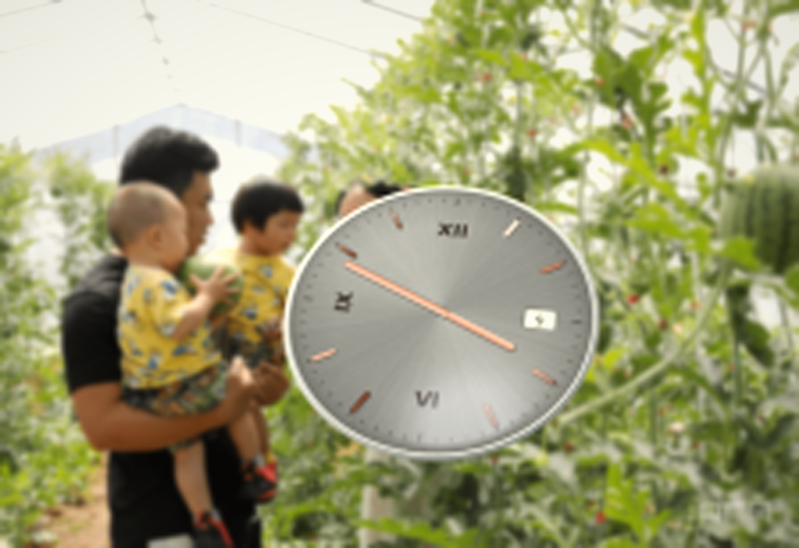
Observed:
{"hour": 3, "minute": 49}
